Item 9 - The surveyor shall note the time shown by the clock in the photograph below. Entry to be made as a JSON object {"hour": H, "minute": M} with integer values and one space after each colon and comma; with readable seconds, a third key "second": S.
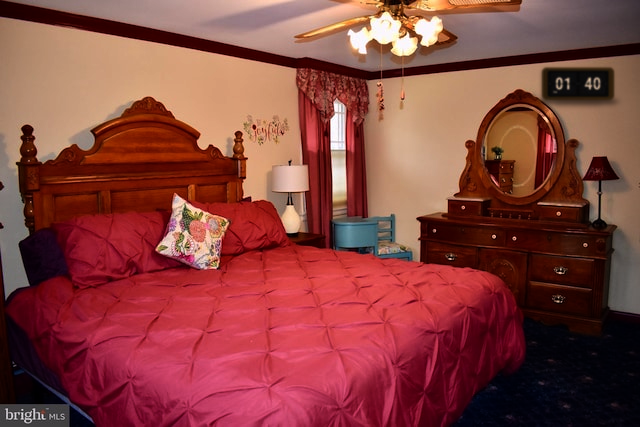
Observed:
{"hour": 1, "minute": 40}
